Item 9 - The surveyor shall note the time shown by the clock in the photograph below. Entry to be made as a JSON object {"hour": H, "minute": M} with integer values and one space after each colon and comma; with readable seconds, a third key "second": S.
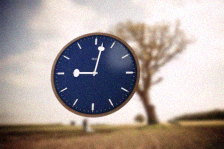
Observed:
{"hour": 9, "minute": 2}
